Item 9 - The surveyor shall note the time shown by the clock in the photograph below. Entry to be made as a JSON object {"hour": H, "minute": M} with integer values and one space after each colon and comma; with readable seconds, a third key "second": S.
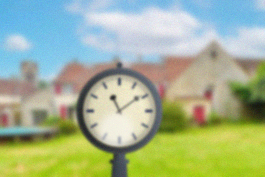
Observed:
{"hour": 11, "minute": 9}
